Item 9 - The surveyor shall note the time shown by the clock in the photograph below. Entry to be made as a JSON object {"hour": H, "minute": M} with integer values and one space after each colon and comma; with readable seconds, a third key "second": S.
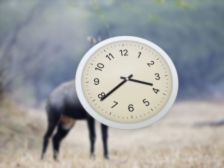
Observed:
{"hour": 3, "minute": 39}
